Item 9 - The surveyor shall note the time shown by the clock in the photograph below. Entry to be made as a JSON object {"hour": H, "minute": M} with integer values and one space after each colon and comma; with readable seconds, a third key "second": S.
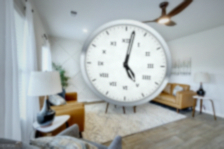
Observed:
{"hour": 5, "minute": 2}
